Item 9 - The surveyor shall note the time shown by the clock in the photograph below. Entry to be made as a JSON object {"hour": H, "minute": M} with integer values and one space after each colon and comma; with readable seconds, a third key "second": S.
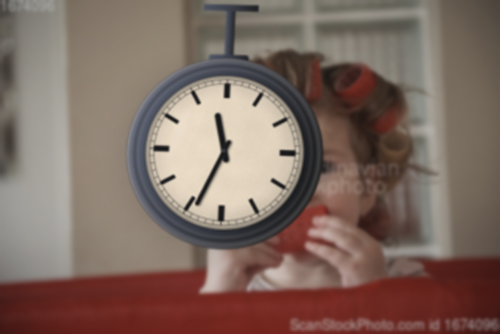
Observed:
{"hour": 11, "minute": 34}
